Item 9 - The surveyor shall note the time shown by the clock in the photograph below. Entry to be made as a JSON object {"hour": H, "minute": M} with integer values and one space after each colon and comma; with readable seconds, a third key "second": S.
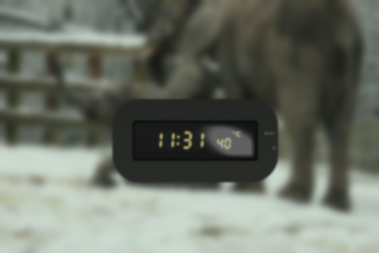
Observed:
{"hour": 11, "minute": 31}
